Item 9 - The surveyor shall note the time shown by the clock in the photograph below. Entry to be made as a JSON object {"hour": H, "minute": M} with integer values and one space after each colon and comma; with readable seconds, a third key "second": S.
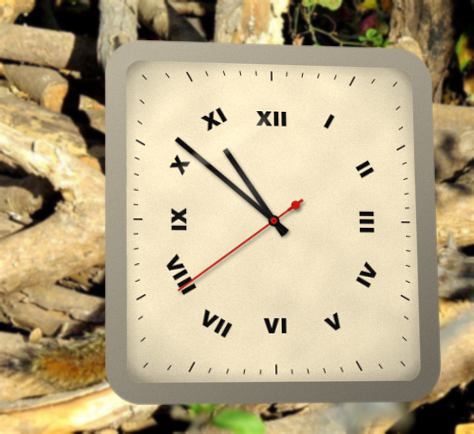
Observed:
{"hour": 10, "minute": 51, "second": 39}
